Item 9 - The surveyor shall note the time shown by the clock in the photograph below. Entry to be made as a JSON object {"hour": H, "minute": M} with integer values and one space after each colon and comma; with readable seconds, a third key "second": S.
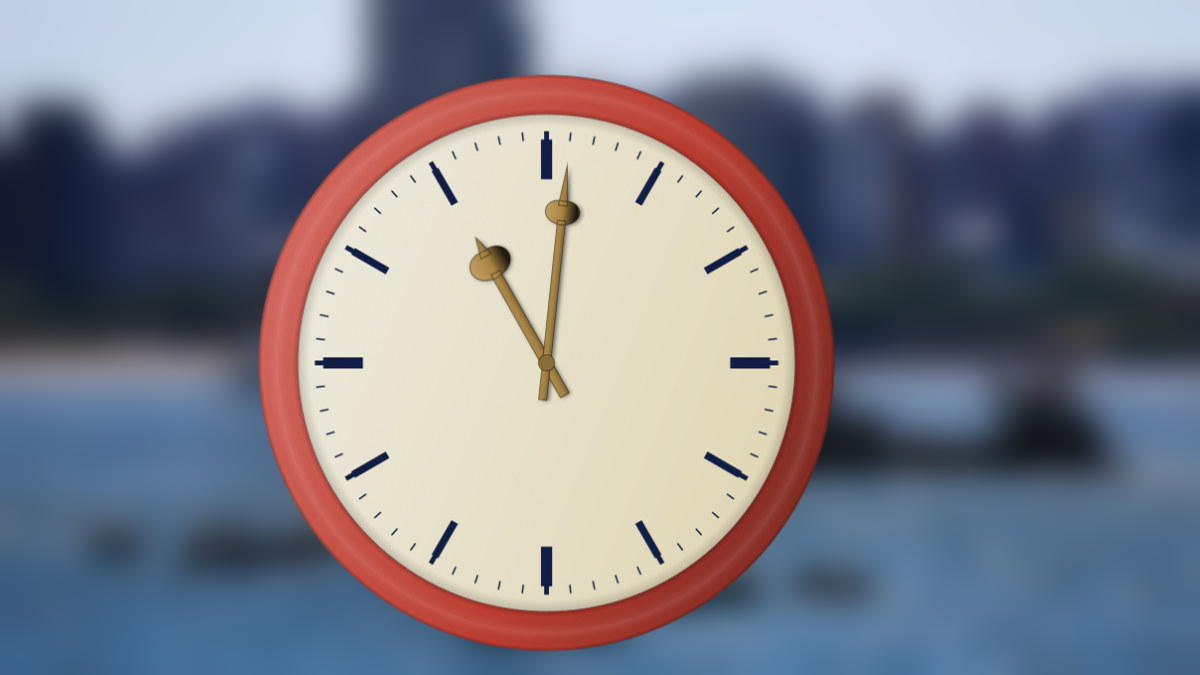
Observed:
{"hour": 11, "minute": 1}
